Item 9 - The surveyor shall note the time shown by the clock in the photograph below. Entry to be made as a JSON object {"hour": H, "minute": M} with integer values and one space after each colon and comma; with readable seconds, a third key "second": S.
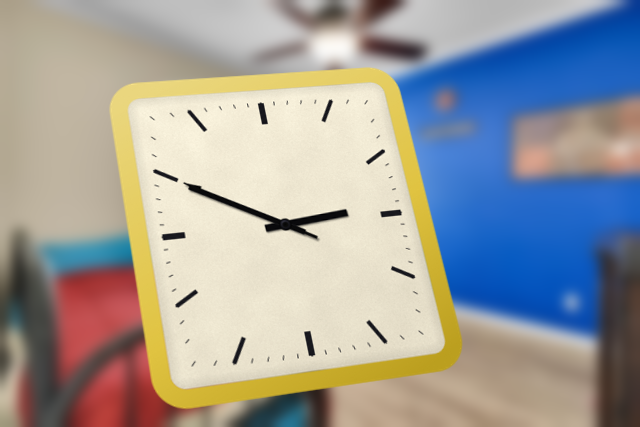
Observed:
{"hour": 2, "minute": 49, "second": 50}
